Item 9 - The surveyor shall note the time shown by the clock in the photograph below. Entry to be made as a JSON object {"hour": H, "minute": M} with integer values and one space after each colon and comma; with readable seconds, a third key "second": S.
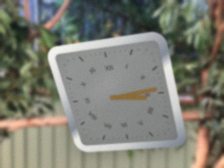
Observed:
{"hour": 3, "minute": 14}
